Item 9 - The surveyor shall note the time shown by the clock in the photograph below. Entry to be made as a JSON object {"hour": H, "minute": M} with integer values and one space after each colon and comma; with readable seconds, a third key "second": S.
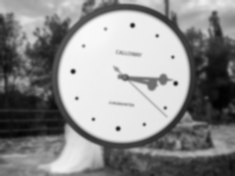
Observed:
{"hour": 3, "minute": 14, "second": 21}
